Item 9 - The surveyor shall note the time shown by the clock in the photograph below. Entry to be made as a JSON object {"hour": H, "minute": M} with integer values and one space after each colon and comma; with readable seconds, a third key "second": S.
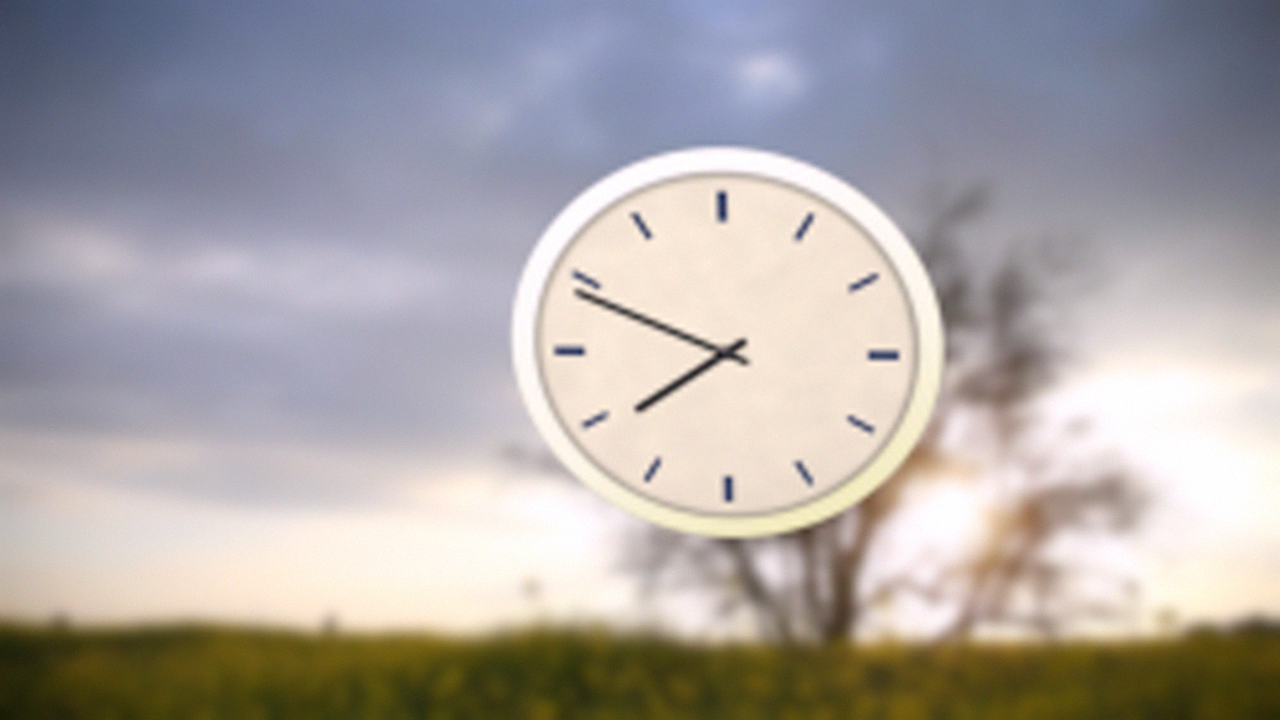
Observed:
{"hour": 7, "minute": 49}
